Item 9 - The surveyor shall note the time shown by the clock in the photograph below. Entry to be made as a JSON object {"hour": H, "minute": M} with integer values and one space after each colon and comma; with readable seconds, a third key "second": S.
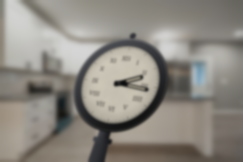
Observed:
{"hour": 2, "minute": 16}
